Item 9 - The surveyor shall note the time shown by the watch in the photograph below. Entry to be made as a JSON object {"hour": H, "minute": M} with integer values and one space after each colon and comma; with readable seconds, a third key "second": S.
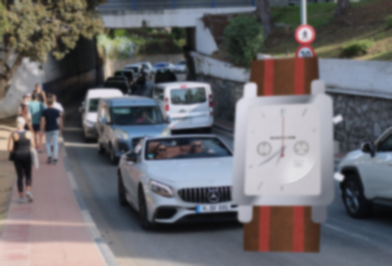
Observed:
{"hour": 6, "minute": 39}
